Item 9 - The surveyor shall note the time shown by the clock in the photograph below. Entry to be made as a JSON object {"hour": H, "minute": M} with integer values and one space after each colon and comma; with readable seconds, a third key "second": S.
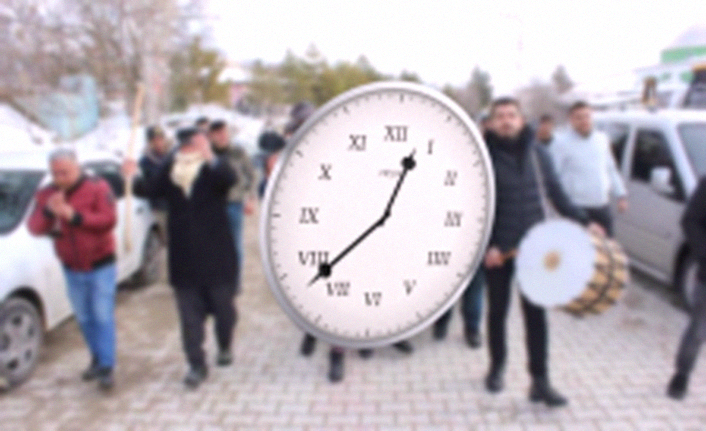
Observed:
{"hour": 12, "minute": 38}
